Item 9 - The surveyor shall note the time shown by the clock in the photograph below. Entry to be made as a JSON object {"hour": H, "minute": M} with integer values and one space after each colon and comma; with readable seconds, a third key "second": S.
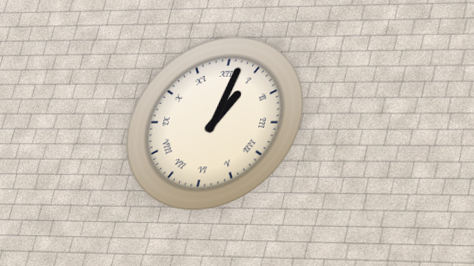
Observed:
{"hour": 1, "minute": 2}
